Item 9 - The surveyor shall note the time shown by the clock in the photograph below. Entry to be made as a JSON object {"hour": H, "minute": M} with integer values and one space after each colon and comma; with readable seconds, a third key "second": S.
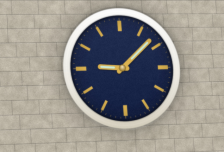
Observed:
{"hour": 9, "minute": 8}
